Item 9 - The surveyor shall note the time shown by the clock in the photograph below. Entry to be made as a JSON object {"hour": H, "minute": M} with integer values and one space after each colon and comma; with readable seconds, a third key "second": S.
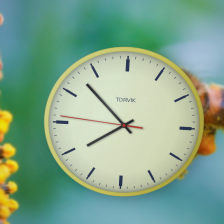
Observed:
{"hour": 7, "minute": 52, "second": 46}
